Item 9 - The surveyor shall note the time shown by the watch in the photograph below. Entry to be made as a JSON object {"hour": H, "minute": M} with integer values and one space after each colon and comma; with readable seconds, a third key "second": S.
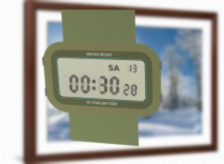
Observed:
{"hour": 0, "minute": 30, "second": 28}
